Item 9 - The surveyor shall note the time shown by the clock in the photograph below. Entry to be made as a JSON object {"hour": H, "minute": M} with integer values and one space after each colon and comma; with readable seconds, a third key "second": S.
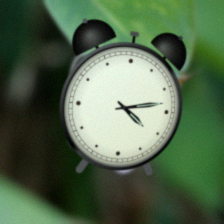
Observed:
{"hour": 4, "minute": 13}
